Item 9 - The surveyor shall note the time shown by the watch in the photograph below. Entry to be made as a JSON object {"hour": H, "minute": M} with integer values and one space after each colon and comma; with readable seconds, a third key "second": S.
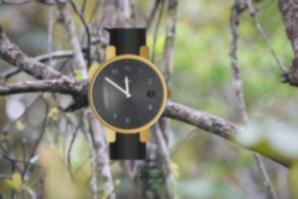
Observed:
{"hour": 11, "minute": 51}
